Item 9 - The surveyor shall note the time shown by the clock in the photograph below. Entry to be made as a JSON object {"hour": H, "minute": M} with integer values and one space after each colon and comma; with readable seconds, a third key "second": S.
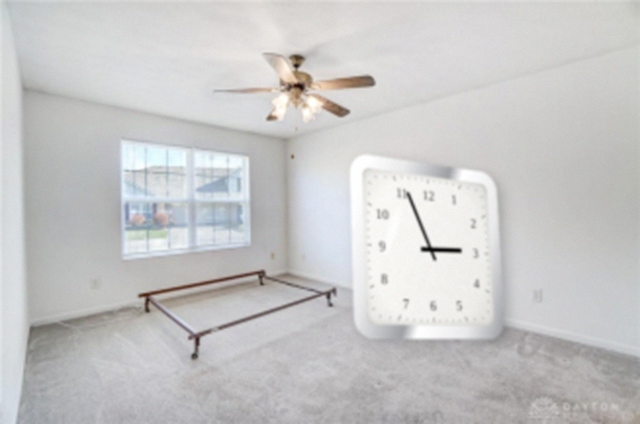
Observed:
{"hour": 2, "minute": 56}
